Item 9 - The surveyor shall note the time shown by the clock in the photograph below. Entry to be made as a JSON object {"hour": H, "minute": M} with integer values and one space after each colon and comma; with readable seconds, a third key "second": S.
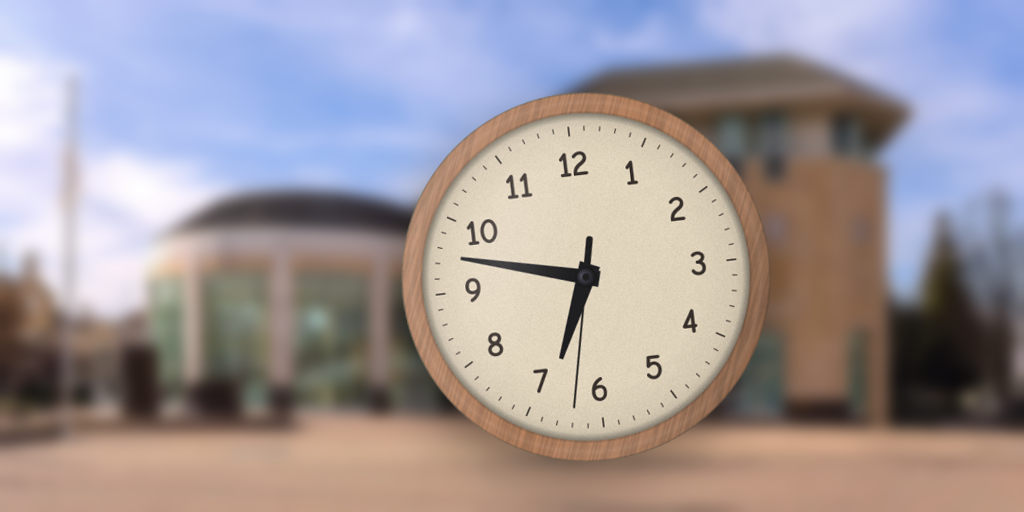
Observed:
{"hour": 6, "minute": 47, "second": 32}
